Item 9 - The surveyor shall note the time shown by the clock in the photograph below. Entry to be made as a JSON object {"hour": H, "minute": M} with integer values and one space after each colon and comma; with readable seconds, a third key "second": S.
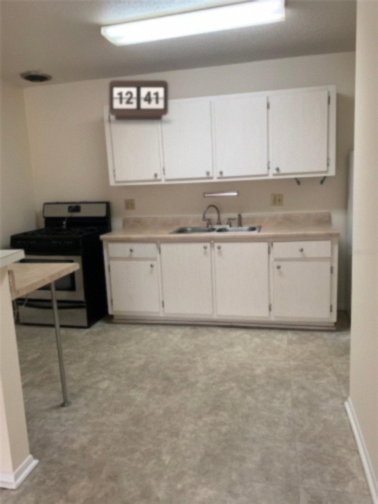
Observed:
{"hour": 12, "minute": 41}
